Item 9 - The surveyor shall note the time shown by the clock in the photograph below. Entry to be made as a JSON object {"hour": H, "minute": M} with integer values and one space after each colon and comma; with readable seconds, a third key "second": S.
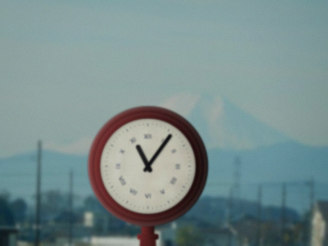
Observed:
{"hour": 11, "minute": 6}
